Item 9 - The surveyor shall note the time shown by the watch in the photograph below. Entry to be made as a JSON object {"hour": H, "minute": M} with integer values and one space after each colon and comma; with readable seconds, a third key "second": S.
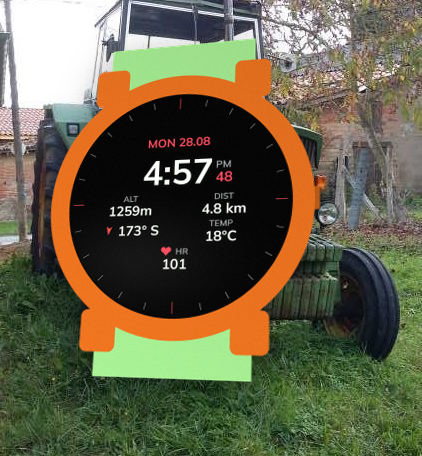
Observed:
{"hour": 4, "minute": 57, "second": 48}
